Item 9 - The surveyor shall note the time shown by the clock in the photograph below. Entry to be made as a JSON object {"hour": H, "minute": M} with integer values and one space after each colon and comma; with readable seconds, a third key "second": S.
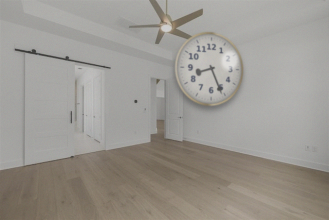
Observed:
{"hour": 8, "minute": 26}
